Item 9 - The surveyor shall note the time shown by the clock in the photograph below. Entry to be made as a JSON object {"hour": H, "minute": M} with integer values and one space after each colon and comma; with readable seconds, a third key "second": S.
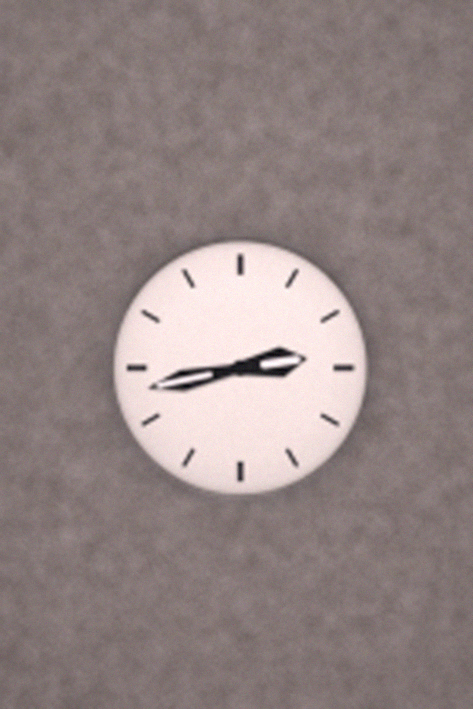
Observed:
{"hour": 2, "minute": 43}
